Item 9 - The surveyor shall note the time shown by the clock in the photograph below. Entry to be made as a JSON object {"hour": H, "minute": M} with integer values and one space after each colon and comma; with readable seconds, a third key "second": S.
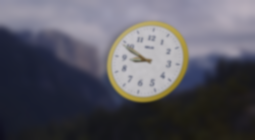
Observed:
{"hour": 8, "minute": 49}
